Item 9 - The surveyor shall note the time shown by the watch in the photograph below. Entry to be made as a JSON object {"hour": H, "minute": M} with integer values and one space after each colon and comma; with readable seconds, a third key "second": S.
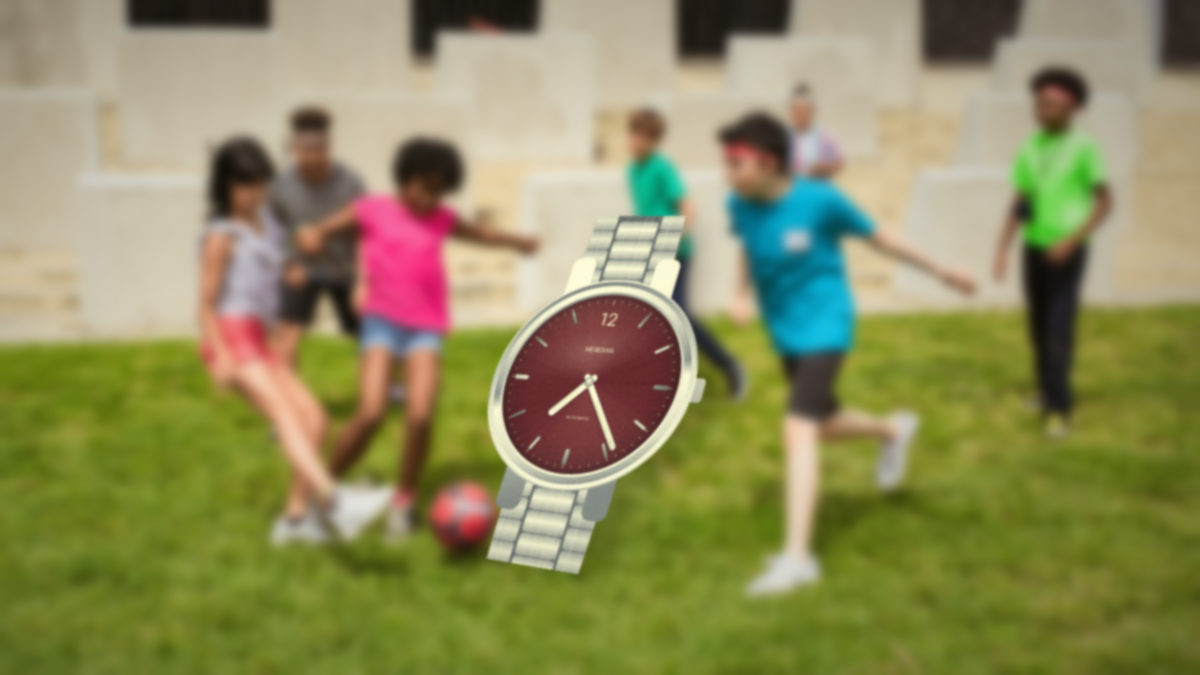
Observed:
{"hour": 7, "minute": 24}
